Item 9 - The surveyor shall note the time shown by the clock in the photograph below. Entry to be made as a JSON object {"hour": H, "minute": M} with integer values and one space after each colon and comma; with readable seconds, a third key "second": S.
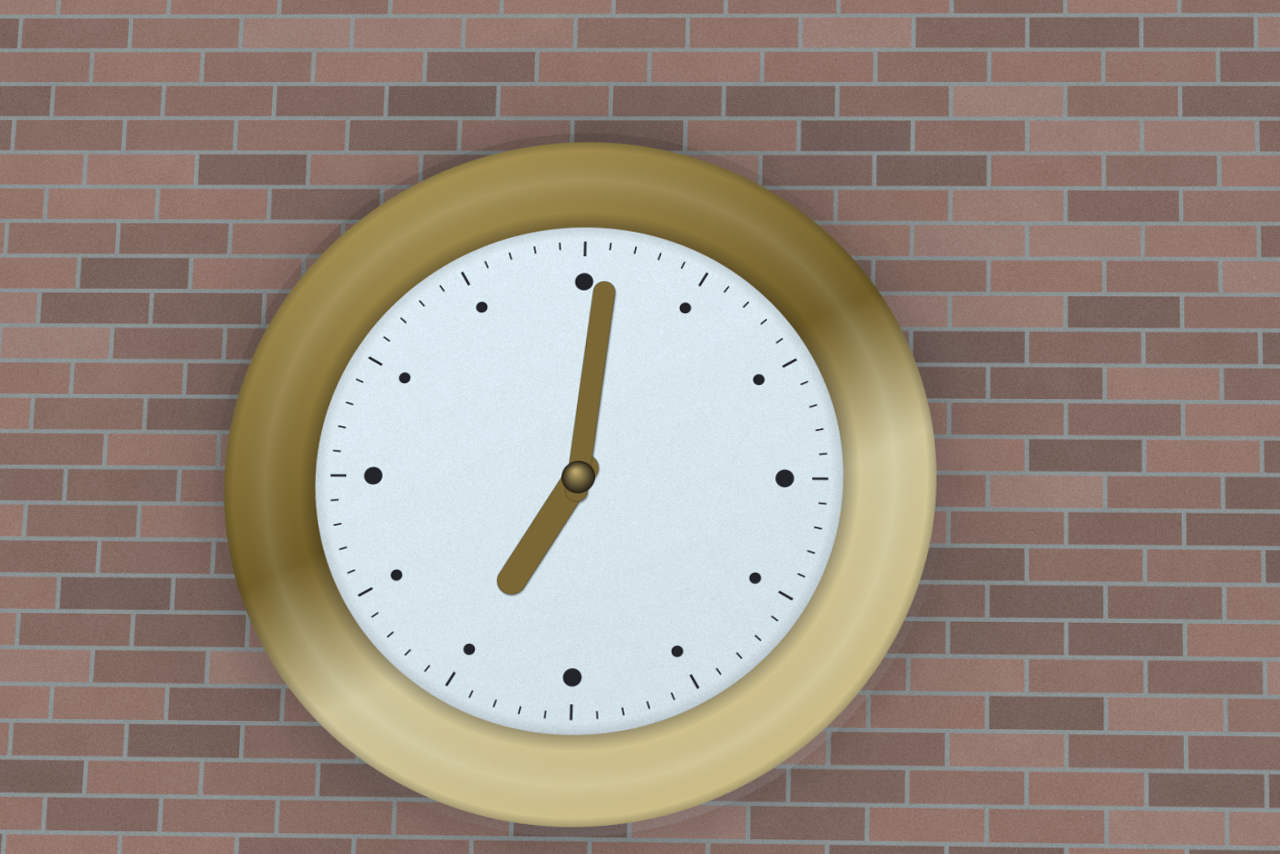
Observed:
{"hour": 7, "minute": 1}
